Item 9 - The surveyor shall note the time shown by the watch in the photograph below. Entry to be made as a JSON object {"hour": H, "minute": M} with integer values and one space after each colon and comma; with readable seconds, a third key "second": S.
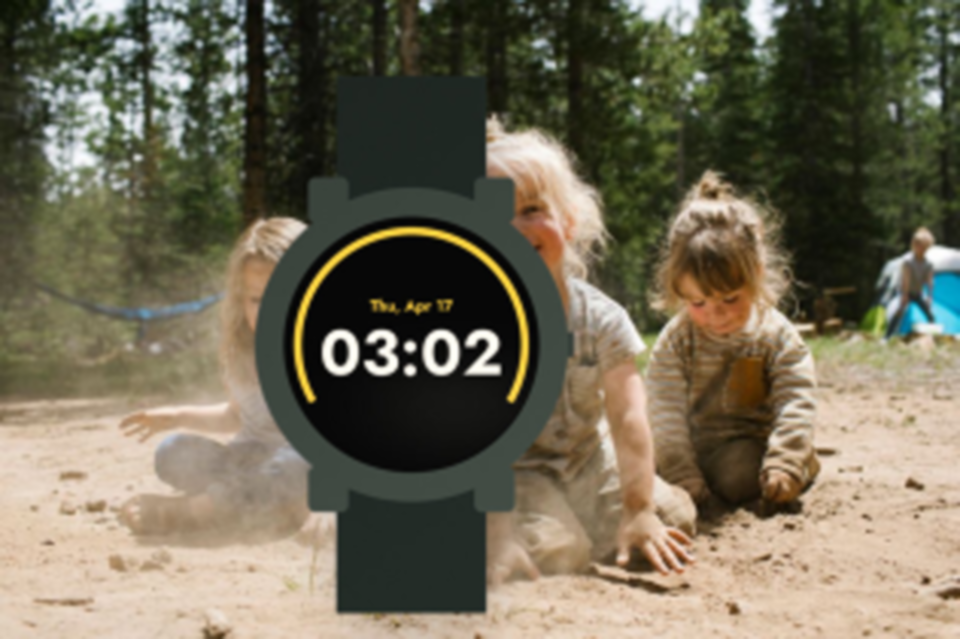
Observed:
{"hour": 3, "minute": 2}
